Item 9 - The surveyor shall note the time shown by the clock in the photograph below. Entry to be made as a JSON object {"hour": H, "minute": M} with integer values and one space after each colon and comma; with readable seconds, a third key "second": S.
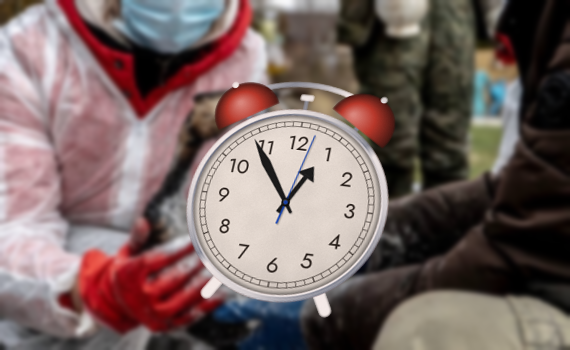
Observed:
{"hour": 12, "minute": 54, "second": 2}
